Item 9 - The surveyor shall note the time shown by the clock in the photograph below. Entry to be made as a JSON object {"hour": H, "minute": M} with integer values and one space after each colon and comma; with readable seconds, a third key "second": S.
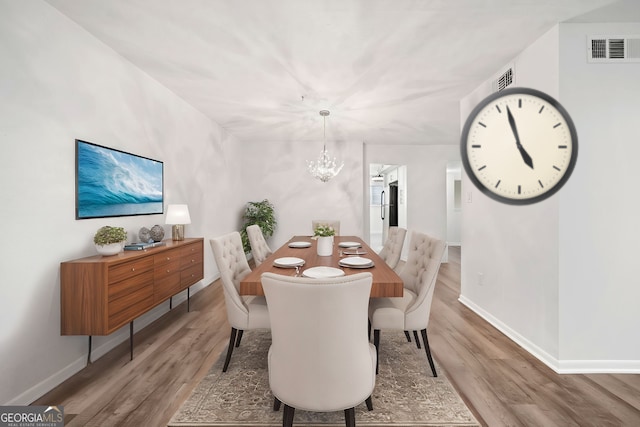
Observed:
{"hour": 4, "minute": 57}
